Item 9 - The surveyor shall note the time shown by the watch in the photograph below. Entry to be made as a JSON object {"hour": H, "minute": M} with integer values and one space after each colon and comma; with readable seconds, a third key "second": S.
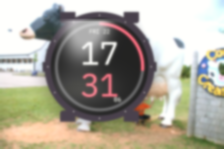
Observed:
{"hour": 17, "minute": 31}
